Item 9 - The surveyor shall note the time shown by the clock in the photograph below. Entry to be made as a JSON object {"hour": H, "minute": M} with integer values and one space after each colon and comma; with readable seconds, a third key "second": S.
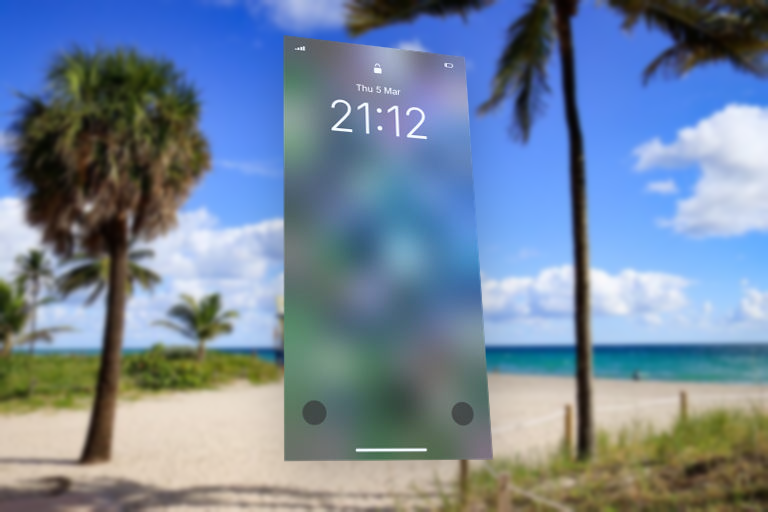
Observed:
{"hour": 21, "minute": 12}
